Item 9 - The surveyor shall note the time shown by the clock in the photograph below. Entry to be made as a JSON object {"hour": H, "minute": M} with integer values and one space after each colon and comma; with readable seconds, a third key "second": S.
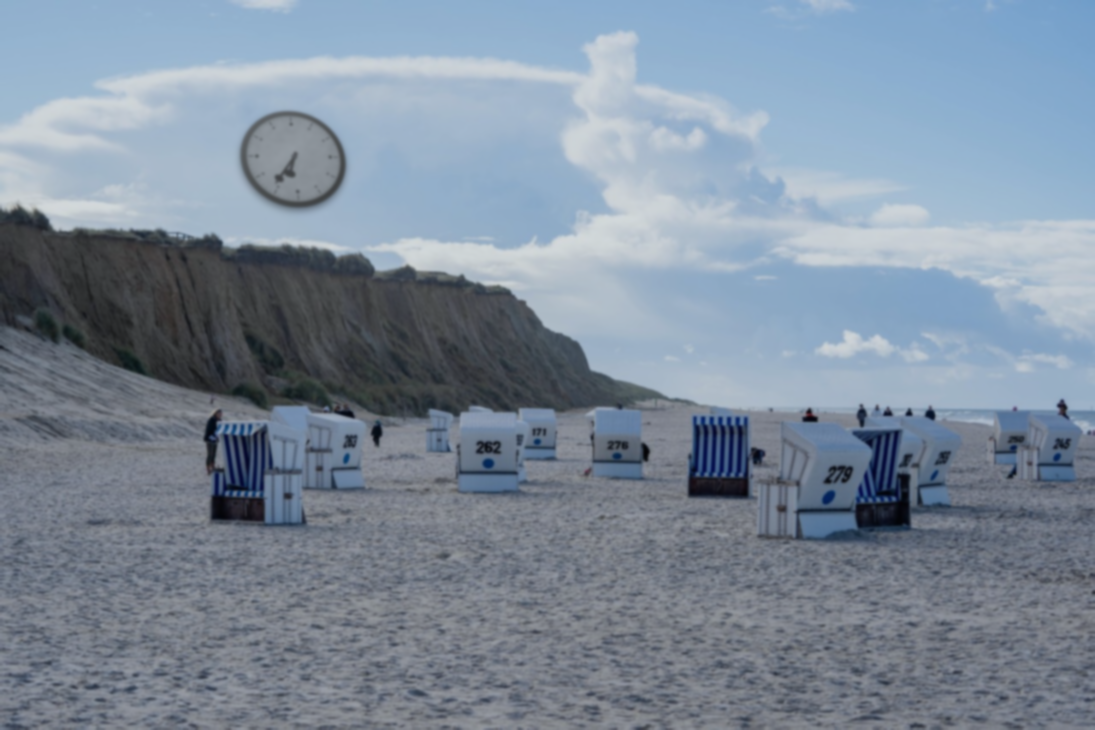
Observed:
{"hour": 6, "minute": 36}
